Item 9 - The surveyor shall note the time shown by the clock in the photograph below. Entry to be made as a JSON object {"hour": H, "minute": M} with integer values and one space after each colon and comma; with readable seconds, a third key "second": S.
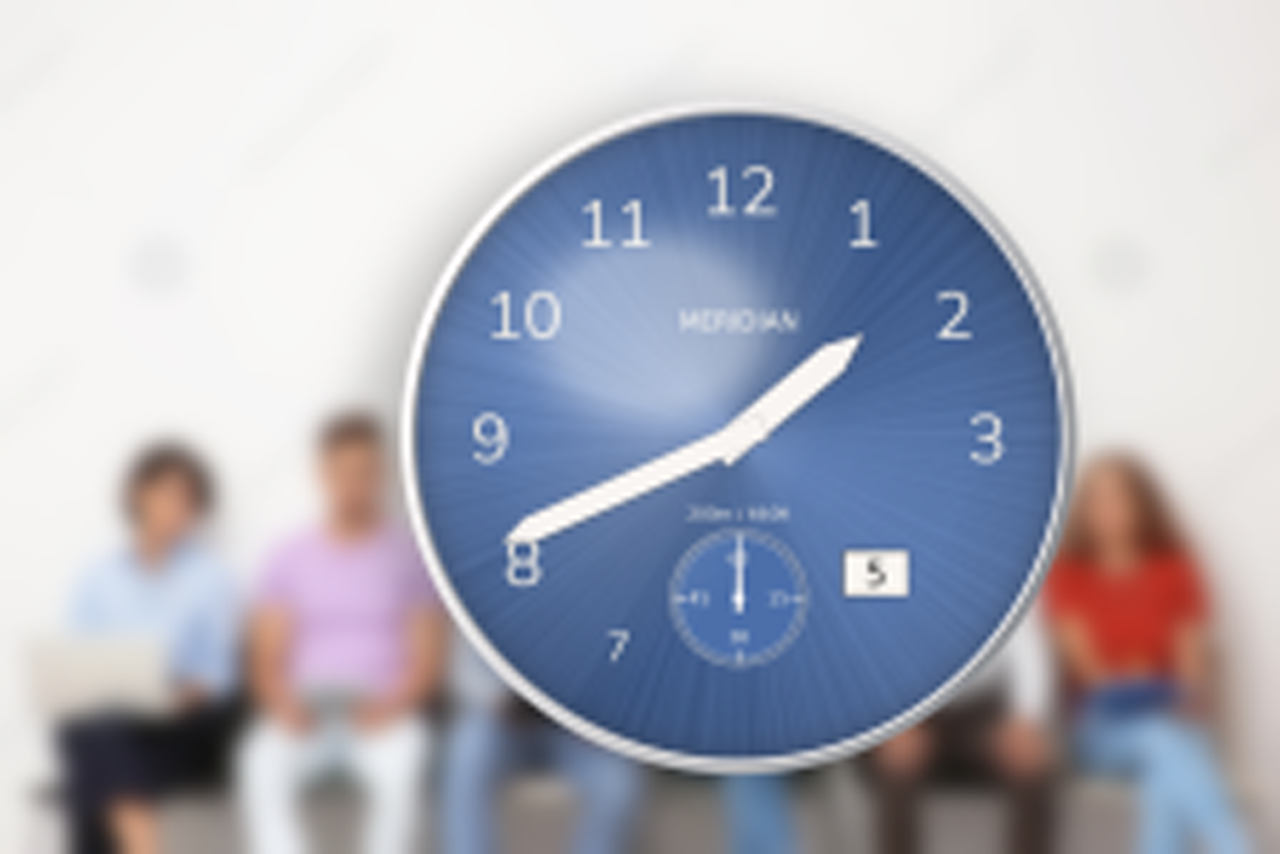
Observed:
{"hour": 1, "minute": 41}
